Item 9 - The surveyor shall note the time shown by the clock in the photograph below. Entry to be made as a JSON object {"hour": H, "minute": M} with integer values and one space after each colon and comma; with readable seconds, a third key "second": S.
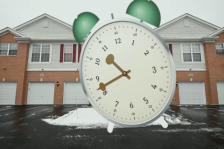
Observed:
{"hour": 10, "minute": 42}
